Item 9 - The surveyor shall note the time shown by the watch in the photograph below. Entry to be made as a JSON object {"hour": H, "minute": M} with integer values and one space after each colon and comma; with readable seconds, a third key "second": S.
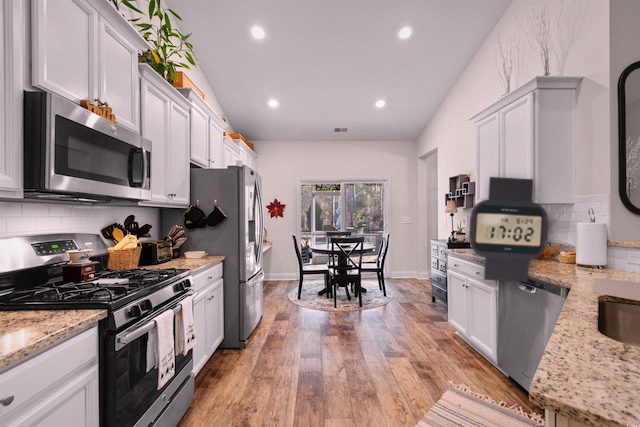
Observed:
{"hour": 17, "minute": 2}
